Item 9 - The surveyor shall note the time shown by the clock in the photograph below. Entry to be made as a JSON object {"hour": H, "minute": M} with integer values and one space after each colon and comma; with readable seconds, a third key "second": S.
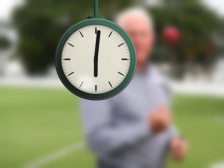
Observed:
{"hour": 6, "minute": 1}
